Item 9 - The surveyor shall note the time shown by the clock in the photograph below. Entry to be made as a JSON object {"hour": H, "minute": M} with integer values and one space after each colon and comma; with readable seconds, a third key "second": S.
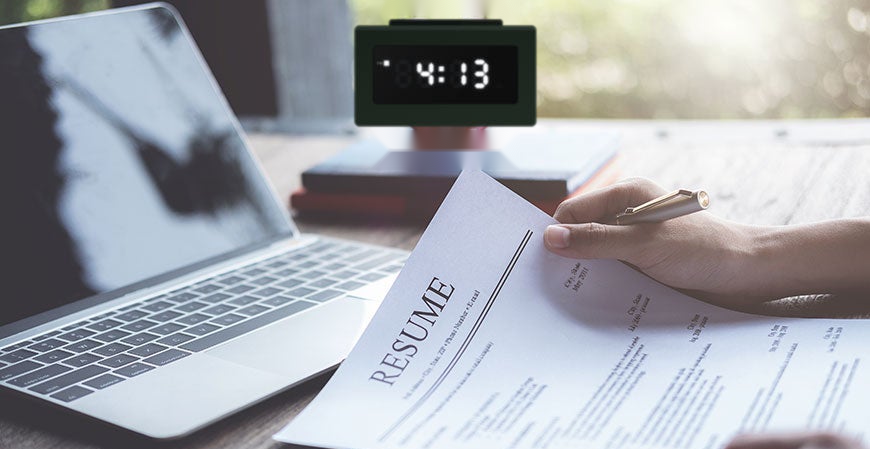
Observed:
{"hour": 4, "minute": 13}
